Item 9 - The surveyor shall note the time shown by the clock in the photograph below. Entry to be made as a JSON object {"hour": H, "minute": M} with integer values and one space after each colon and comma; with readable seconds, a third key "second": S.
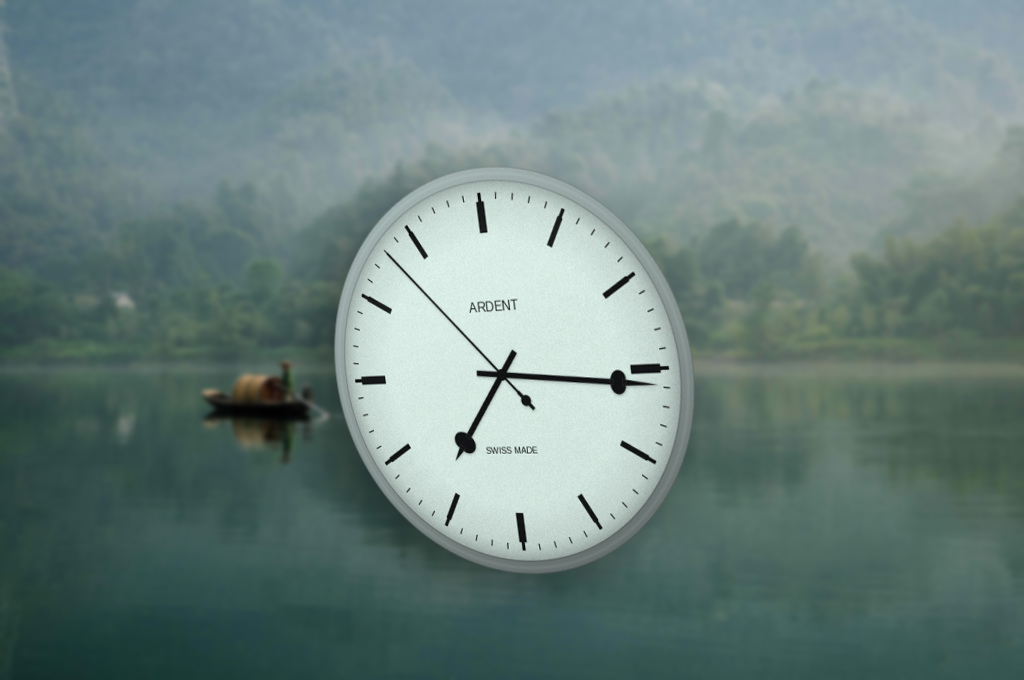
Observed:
{"hour": 7, "minute": 15, "second": 53}
